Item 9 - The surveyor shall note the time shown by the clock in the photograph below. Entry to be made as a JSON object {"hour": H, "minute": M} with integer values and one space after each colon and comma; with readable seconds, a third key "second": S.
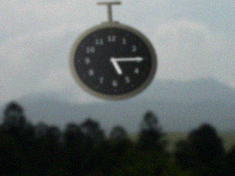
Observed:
{"hour": 5, "minute": 15}
